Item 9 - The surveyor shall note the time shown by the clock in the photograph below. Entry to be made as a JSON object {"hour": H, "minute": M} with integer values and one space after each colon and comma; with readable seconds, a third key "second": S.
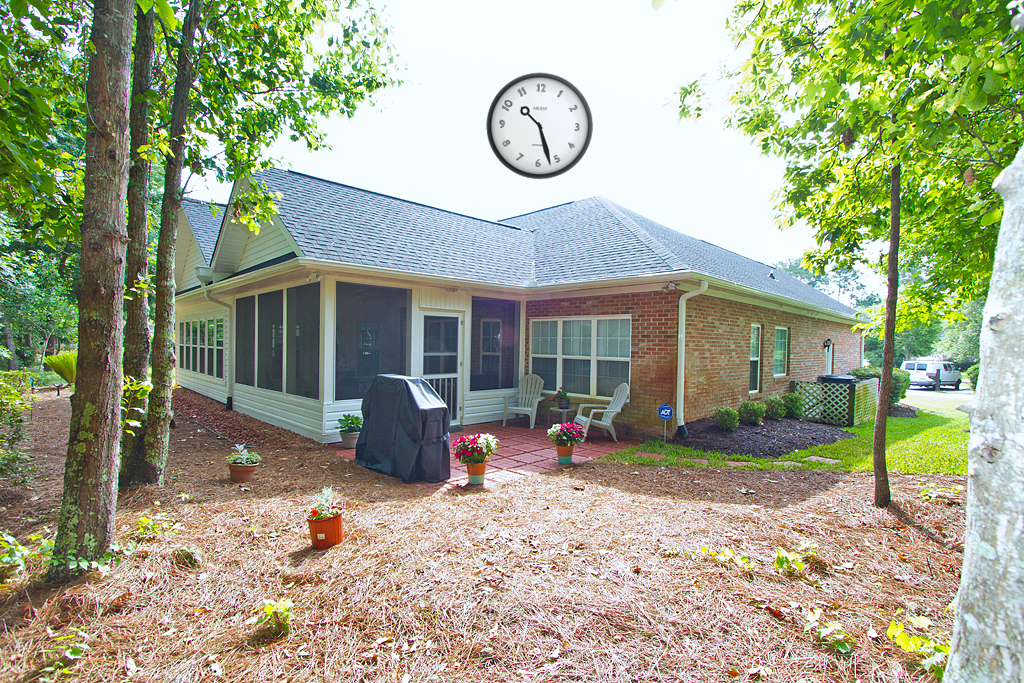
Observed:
{"hour": 10, "minute": 27}
